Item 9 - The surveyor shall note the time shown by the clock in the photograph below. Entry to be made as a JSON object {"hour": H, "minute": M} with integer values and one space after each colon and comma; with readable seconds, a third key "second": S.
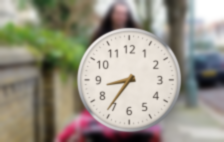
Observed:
{"hour": 8, "minute": 36}
